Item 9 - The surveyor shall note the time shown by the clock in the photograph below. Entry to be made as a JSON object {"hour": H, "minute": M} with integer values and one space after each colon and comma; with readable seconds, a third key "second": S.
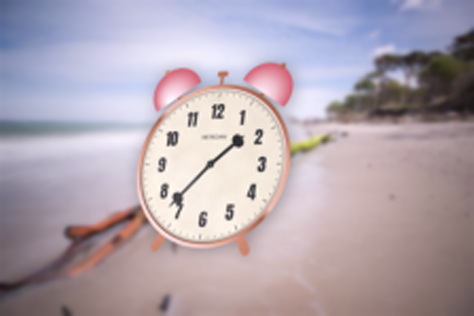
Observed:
{"hour": 1, "minute": 37}
